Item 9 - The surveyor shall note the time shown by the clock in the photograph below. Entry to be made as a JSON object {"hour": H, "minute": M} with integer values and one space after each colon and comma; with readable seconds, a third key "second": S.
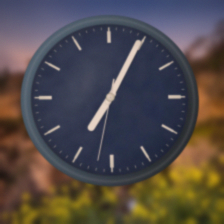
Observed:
{"hour": 7, "minute": 4, "second": 32}
